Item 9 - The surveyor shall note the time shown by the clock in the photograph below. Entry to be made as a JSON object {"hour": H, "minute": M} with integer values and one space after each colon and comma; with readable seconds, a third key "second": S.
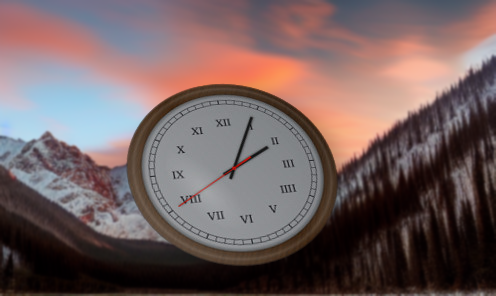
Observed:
{"hour": 2, "minute": 4, "second": 40}
